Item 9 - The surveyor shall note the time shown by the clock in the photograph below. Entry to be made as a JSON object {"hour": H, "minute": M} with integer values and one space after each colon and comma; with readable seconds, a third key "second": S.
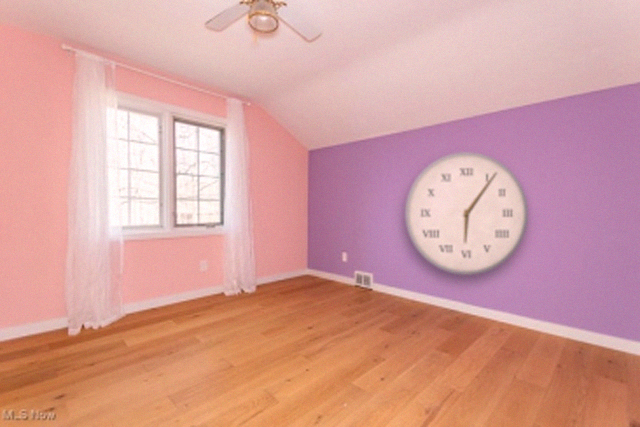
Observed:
{"hour": 6, "minute": 6}
